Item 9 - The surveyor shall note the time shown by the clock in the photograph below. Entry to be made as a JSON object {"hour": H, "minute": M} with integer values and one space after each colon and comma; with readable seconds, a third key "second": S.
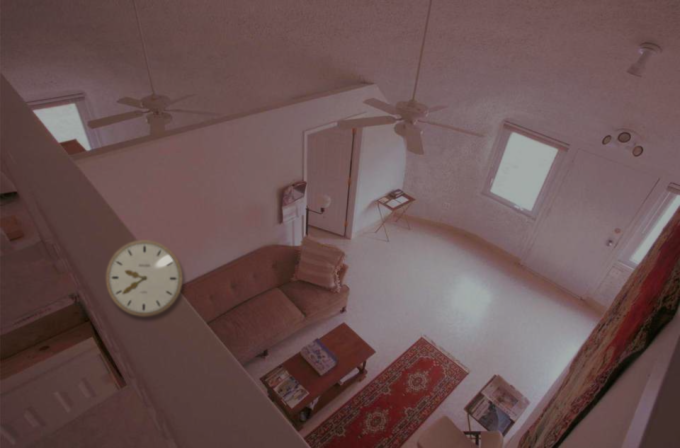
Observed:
{"hour": 9, "minute": 39}
